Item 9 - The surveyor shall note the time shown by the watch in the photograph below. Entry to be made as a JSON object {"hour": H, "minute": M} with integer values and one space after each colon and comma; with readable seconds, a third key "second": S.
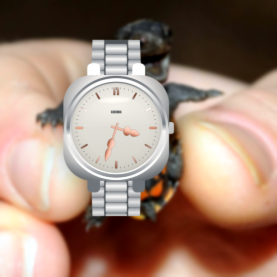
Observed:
{"hour": 3, "minute": 33}
